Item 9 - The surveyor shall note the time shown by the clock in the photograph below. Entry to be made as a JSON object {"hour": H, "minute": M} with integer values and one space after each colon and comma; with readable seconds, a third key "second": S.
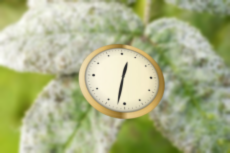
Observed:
{"hour": 12, "minute": 32}
